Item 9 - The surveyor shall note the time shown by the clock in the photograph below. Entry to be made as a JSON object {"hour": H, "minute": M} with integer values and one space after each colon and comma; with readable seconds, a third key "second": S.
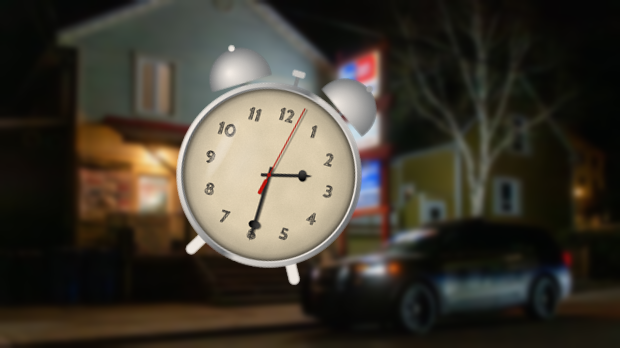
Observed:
{"hour": 2, "minute": 30, "second": 2}
